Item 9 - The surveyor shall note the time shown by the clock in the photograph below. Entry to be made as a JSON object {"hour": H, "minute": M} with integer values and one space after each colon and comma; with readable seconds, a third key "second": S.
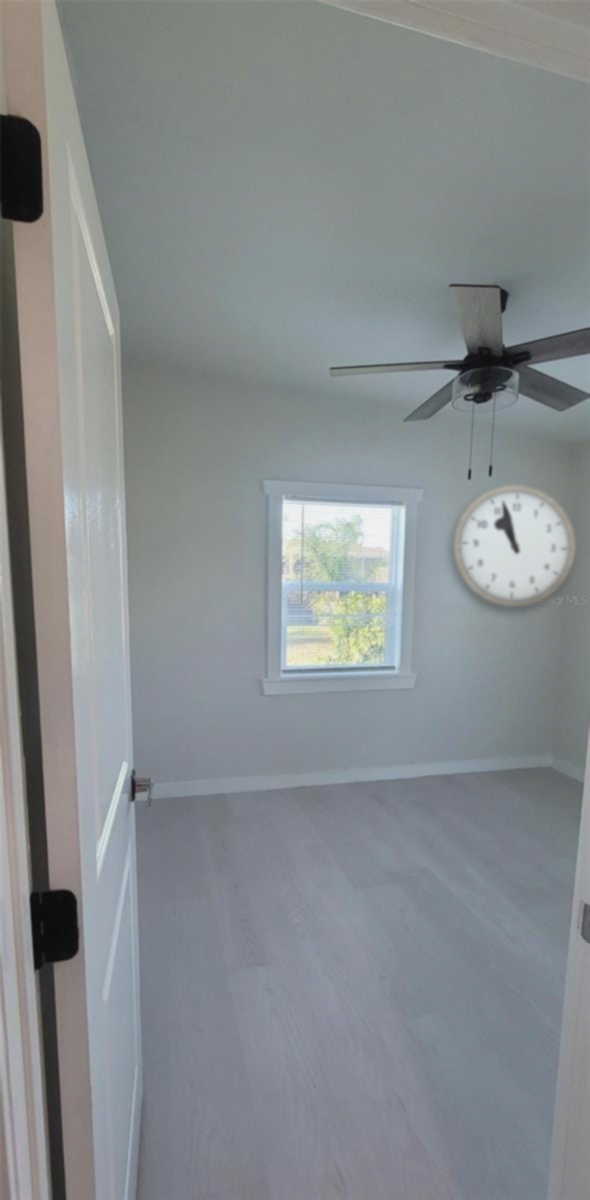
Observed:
{"hour": 10, "minute": 57}
